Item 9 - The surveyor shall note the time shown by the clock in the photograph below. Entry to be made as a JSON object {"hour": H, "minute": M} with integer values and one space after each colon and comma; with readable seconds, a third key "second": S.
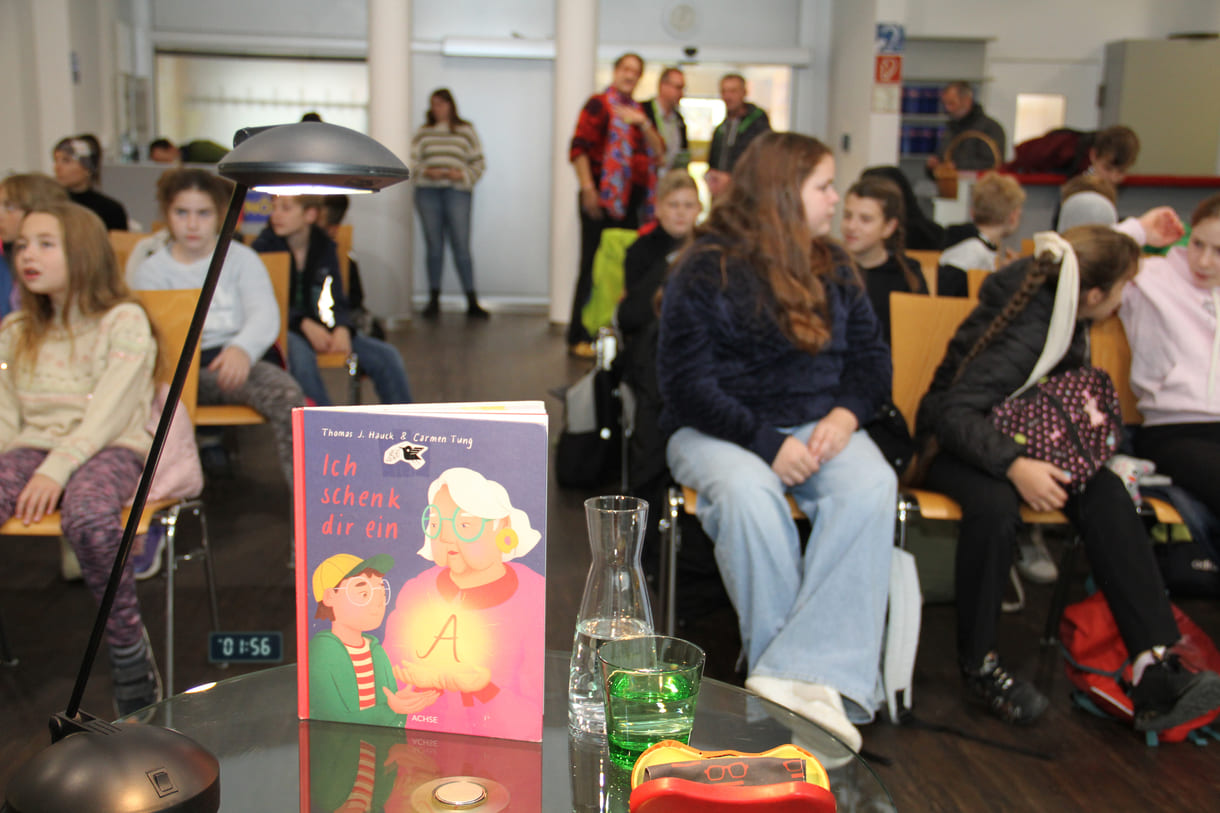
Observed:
{"hour": 1, "minute": 56}
